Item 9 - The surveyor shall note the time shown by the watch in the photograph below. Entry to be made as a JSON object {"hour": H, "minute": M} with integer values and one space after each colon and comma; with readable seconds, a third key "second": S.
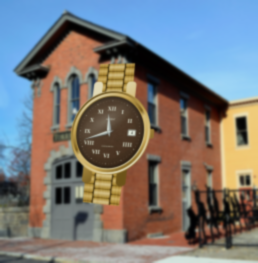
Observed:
{"hour": 11, "minute": 42}
